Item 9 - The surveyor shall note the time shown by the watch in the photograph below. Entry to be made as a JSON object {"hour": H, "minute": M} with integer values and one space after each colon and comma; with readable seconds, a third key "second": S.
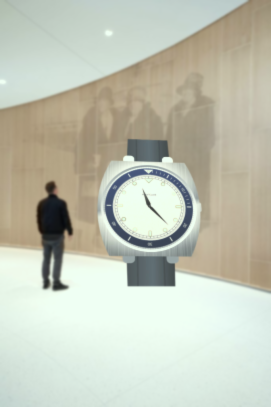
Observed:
{"hour": 11, "minute": 23}
